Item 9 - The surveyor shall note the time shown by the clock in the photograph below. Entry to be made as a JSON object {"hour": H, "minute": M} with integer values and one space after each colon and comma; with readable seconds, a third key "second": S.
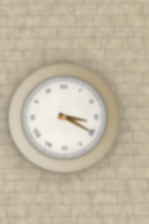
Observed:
{"hour": 3, "minute": 20}
